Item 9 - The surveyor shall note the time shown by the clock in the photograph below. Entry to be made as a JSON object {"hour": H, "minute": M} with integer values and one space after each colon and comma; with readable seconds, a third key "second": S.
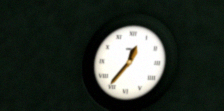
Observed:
{"hour": 12, "minute": 36}
